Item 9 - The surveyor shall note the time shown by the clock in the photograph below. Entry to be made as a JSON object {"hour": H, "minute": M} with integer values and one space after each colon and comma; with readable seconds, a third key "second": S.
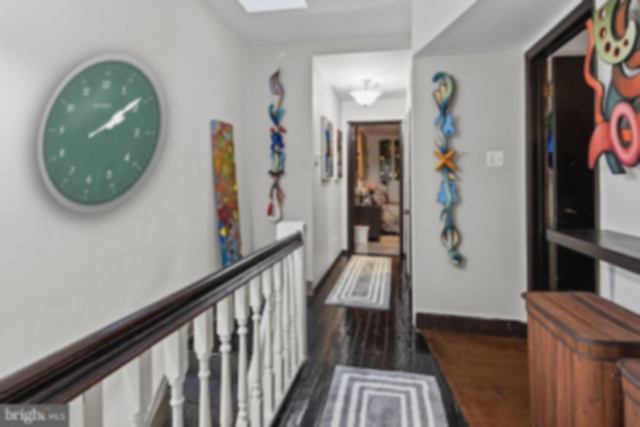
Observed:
{"hour": 2, "minute": 9}
